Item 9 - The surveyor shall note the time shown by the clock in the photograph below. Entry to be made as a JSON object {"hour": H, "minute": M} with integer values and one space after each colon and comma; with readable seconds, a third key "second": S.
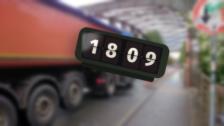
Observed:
{"hour": 18, "minute": 9}
